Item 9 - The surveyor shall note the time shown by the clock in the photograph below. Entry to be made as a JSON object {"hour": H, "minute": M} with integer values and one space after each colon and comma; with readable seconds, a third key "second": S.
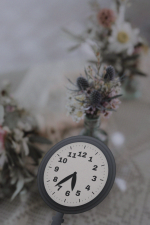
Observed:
{"hour": 5, "minute": 37}
